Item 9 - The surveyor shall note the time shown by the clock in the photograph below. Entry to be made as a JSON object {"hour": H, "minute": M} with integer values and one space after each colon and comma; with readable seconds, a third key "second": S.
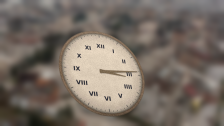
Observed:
{"hour": 3, "minute": 14}
